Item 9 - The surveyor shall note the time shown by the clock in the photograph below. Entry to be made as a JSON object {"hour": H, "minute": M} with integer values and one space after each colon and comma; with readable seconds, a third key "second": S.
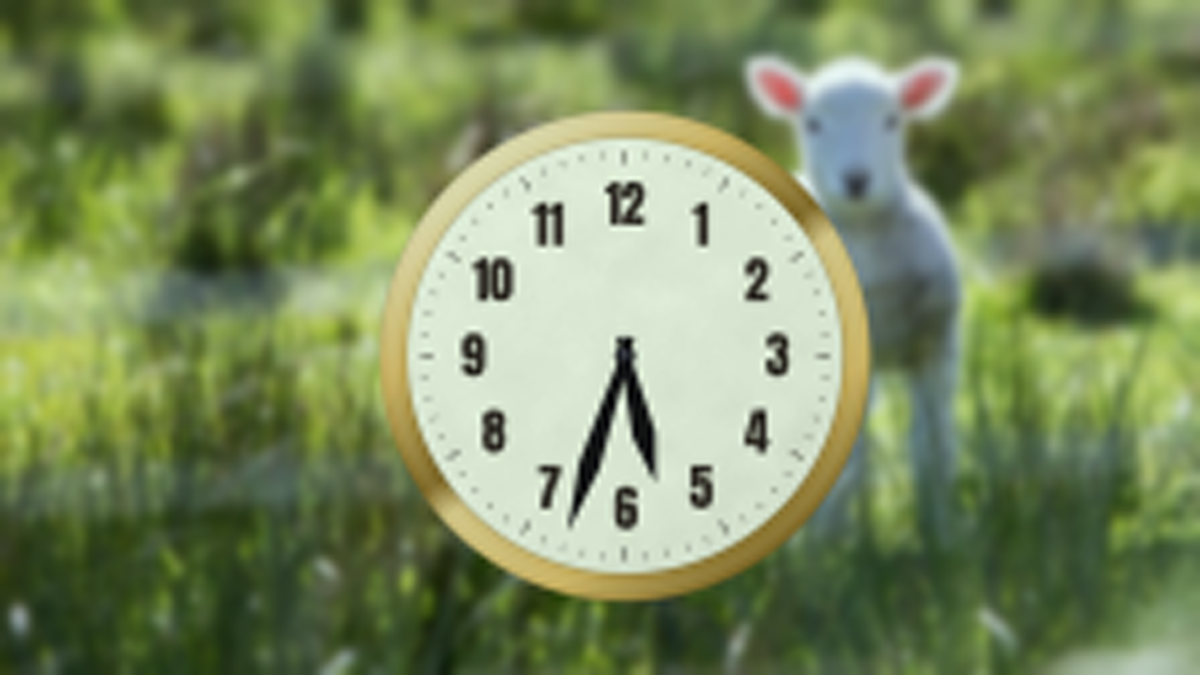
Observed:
{"hour": 5, "minute": 33}
